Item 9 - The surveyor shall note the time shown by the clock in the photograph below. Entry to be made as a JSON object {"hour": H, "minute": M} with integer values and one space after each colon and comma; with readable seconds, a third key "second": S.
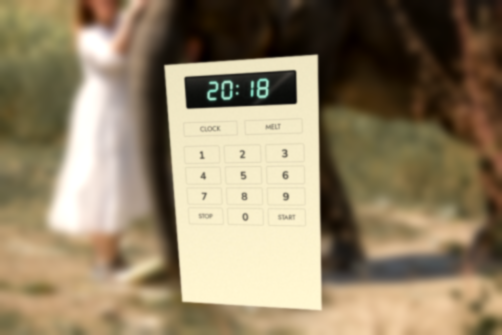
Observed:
{"hour": 20, "minute": 18}
